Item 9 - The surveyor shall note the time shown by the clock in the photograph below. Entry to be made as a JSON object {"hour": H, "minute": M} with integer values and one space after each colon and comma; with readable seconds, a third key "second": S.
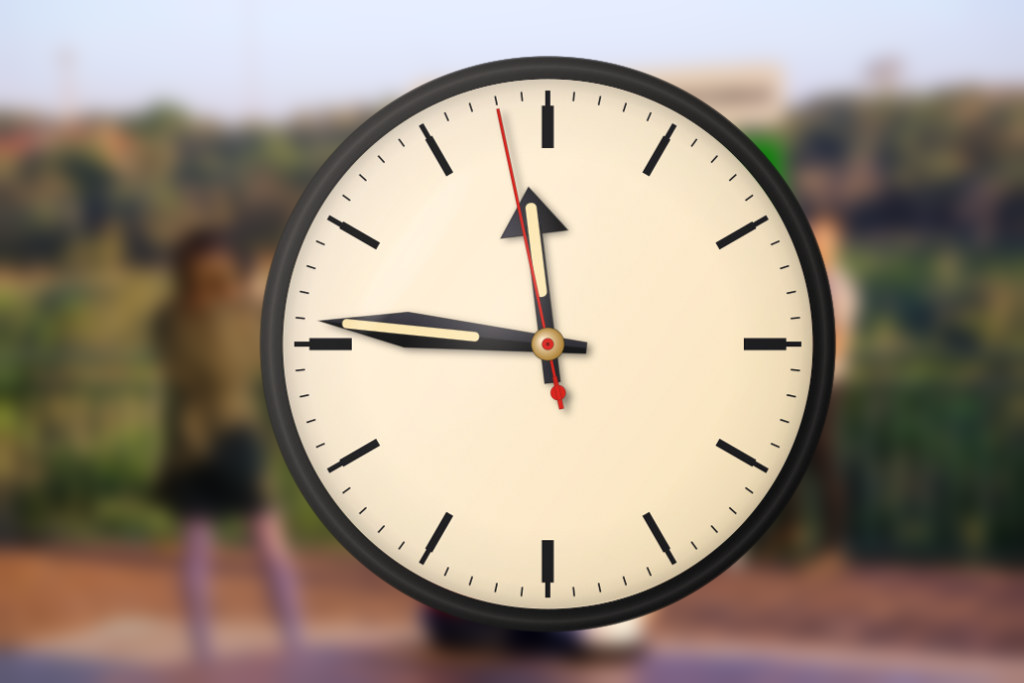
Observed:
{"hour": 11, "minute": 45, "second": 58}
